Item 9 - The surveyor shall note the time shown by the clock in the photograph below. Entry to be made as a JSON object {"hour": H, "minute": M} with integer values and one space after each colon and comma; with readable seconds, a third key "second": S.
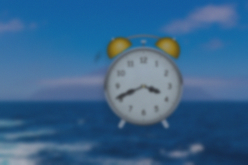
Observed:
{"hour": 3, "minute": 41}
